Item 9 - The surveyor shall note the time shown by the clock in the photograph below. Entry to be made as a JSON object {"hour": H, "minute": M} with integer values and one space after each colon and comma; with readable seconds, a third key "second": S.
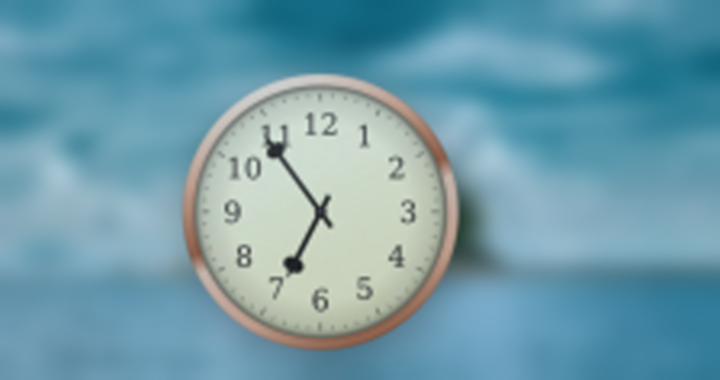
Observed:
{"hour": 6, "minute": 54}
